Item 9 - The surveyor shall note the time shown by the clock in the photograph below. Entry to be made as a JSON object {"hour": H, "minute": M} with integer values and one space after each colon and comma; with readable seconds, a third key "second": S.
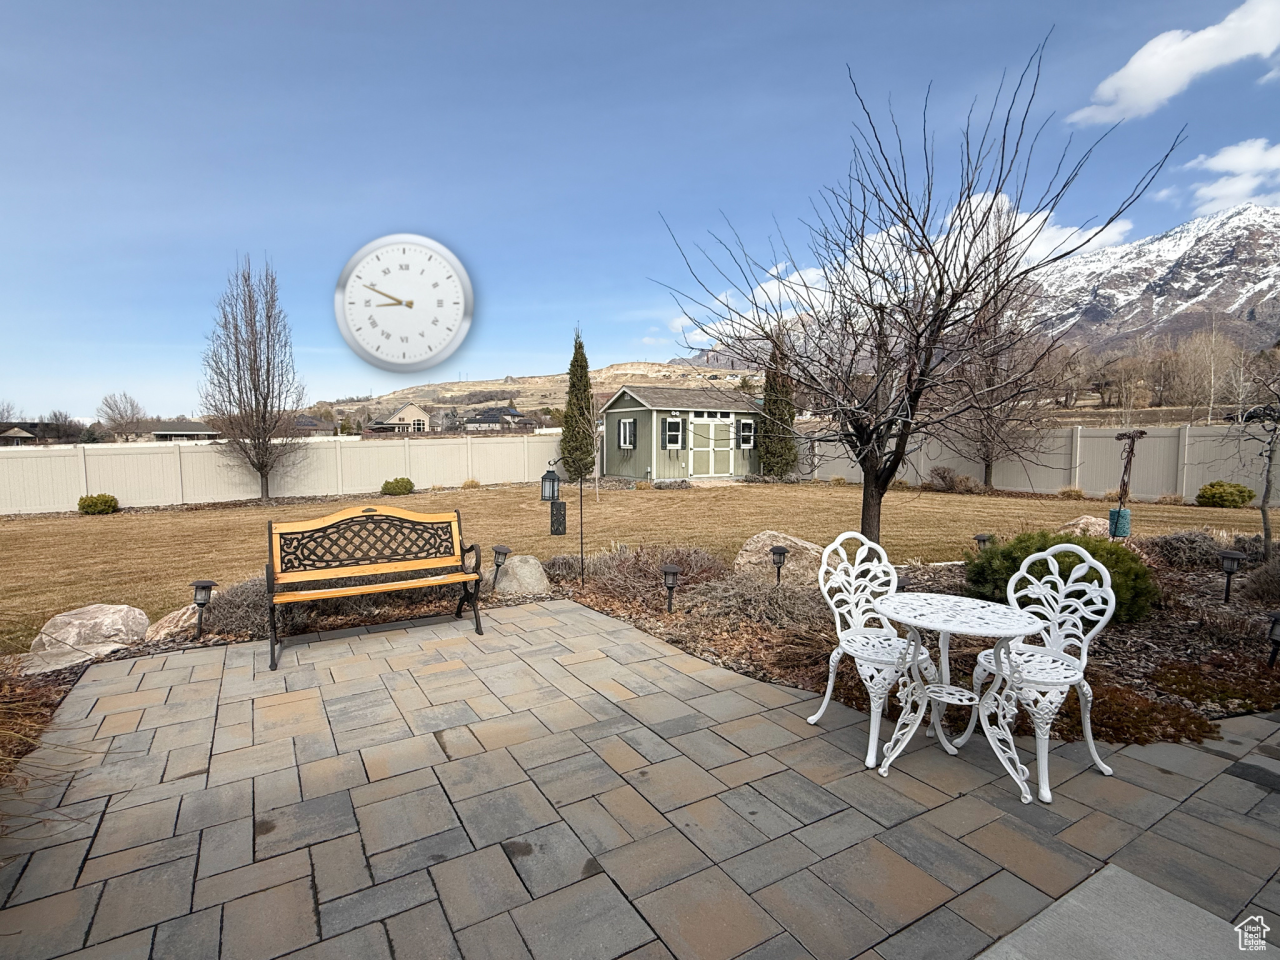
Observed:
{"hour": 8, "minute": 49}
